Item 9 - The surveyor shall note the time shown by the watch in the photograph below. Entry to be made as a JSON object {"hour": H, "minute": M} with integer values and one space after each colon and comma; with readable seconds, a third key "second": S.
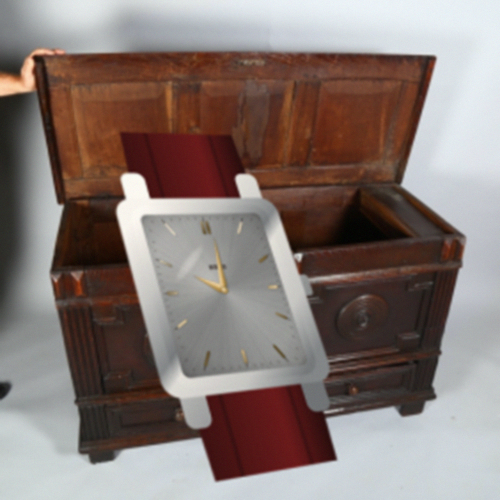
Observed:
{"hour": 10, "minute": 1}
